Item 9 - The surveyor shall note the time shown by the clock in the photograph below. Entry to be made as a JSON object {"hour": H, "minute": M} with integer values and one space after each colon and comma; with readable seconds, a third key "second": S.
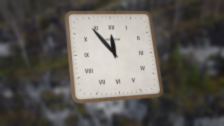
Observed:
{"hour": 11, "minute": 54}
